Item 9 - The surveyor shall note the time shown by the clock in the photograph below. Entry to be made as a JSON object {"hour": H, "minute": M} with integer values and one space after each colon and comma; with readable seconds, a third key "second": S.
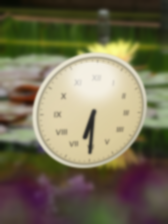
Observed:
{"hour": 6, "minute": 30}
